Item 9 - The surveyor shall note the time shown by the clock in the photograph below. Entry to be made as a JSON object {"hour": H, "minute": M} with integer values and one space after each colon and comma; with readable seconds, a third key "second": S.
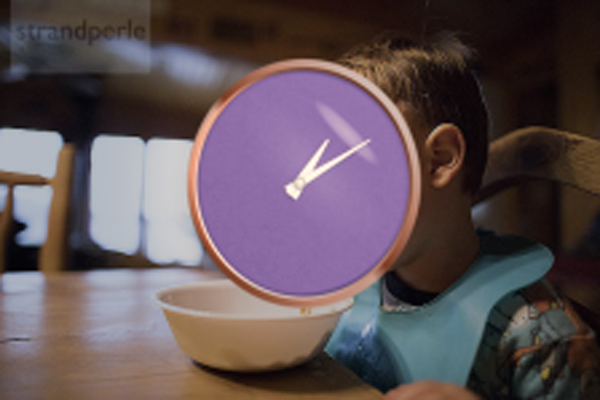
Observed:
{"hour": 1, "minute": 10}
